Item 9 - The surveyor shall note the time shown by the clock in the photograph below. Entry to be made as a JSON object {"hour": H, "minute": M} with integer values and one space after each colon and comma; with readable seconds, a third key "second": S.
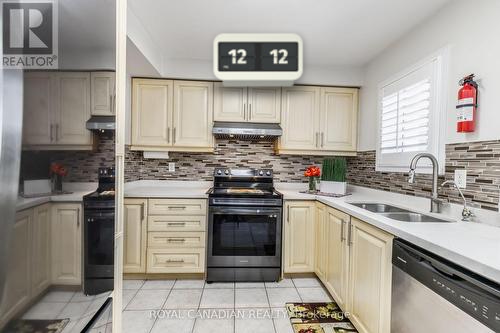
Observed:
{"hour": 12, "minute": 12}
